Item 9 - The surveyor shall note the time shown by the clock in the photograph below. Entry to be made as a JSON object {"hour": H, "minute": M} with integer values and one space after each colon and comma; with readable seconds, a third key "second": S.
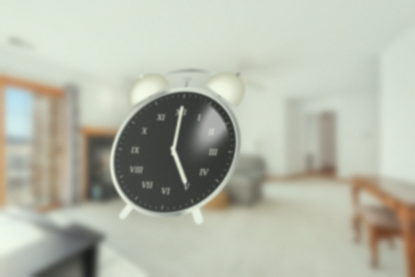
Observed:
{"hour": 5, "minute": 0}
